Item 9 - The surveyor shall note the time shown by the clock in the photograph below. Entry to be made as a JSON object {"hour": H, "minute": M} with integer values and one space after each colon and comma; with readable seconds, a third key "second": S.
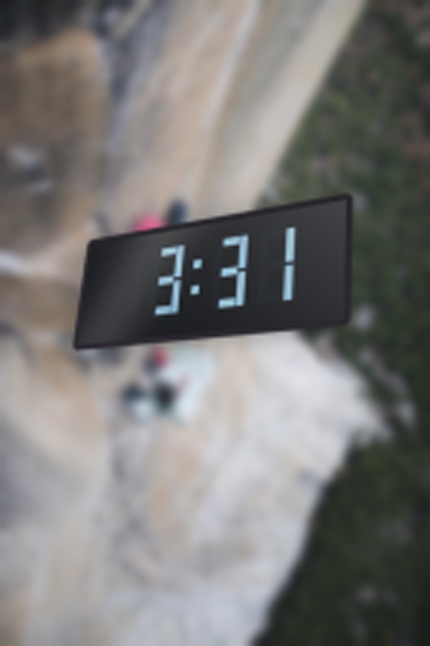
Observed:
{"hour": 3, "minute": 31}
